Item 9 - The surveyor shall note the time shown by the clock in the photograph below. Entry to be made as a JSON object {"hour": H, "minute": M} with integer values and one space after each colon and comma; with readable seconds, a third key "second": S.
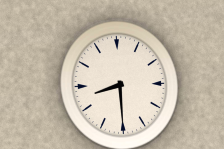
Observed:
{"hour": 8, "minute": 30}
